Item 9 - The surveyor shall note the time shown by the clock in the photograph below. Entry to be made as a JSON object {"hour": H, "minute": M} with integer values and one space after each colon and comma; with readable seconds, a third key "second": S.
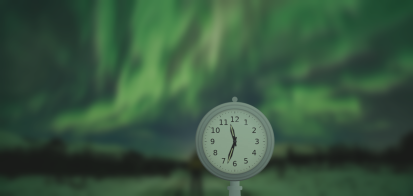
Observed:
{"hour": 11, "minute": 33}
